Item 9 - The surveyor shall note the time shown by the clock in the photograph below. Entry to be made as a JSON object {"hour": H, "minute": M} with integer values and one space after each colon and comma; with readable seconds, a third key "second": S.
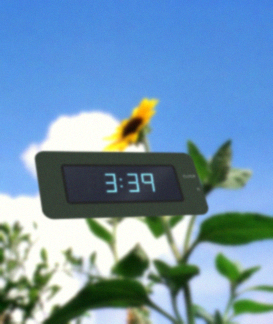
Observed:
{"hour": 3, "minute": 39}
